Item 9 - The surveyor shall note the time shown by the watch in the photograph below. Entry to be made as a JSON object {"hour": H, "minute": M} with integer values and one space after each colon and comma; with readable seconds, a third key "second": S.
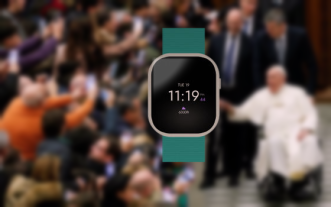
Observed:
{"hour": 11, "minute": 19}
